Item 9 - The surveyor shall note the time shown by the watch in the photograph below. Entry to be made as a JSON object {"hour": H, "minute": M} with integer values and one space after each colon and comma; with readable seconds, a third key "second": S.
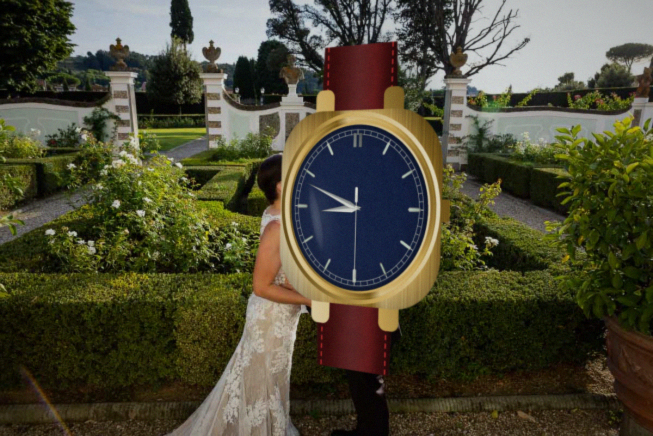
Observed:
{"hour": 8, "minute": 48, "second": 30}
